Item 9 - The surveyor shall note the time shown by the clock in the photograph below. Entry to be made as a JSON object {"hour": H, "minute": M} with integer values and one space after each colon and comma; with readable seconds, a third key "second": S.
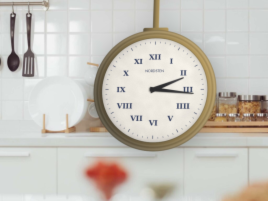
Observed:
{"hour": 2, "minute": 16}
